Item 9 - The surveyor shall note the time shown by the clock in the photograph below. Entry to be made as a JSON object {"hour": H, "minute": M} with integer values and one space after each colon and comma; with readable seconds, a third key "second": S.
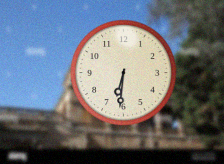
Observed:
{"hour": 6, "minute": 31}
